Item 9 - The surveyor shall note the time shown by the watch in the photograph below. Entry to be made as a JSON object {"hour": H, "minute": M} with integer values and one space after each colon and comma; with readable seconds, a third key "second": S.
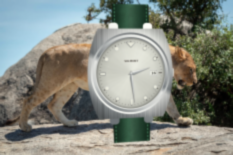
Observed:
{"hour": 2, "minute": 29}
